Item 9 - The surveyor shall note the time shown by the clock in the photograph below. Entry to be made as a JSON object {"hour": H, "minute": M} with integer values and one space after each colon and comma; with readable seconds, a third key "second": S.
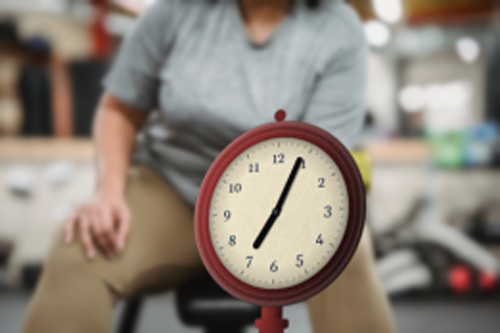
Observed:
{"hour": 7, "minute": 4}
